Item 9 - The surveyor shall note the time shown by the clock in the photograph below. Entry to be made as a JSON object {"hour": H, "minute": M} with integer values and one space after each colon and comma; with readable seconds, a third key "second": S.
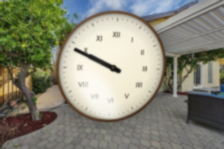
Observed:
{"hour": 9, "minute": 49}
